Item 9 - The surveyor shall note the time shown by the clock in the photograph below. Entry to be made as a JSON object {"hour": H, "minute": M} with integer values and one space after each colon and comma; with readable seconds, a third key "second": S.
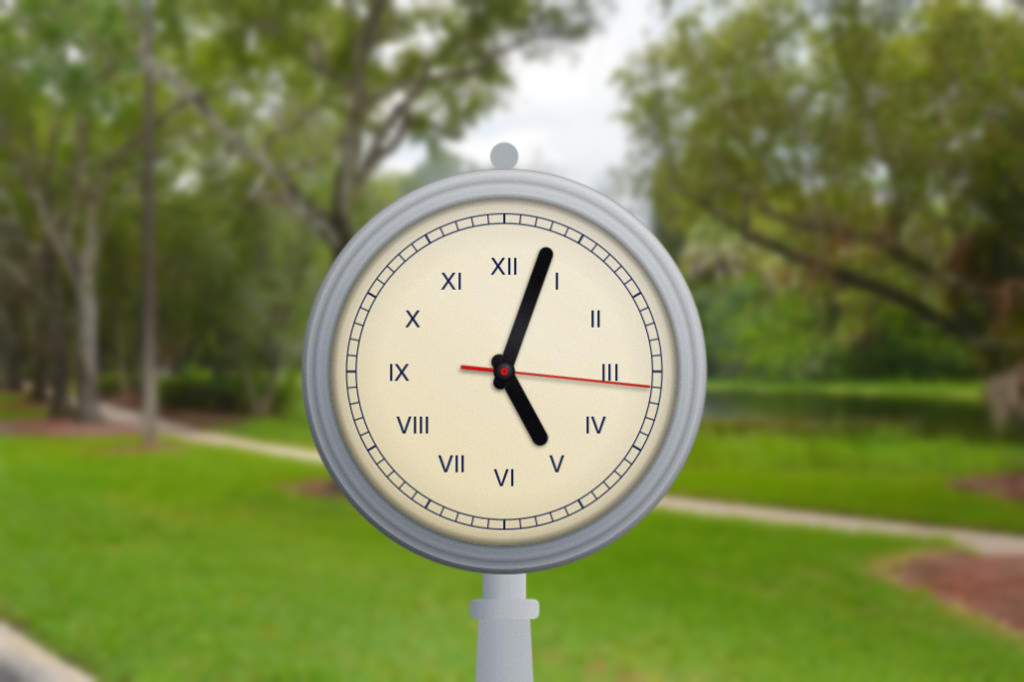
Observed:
{"hour": 5, "minute": 3, "second": 16}
